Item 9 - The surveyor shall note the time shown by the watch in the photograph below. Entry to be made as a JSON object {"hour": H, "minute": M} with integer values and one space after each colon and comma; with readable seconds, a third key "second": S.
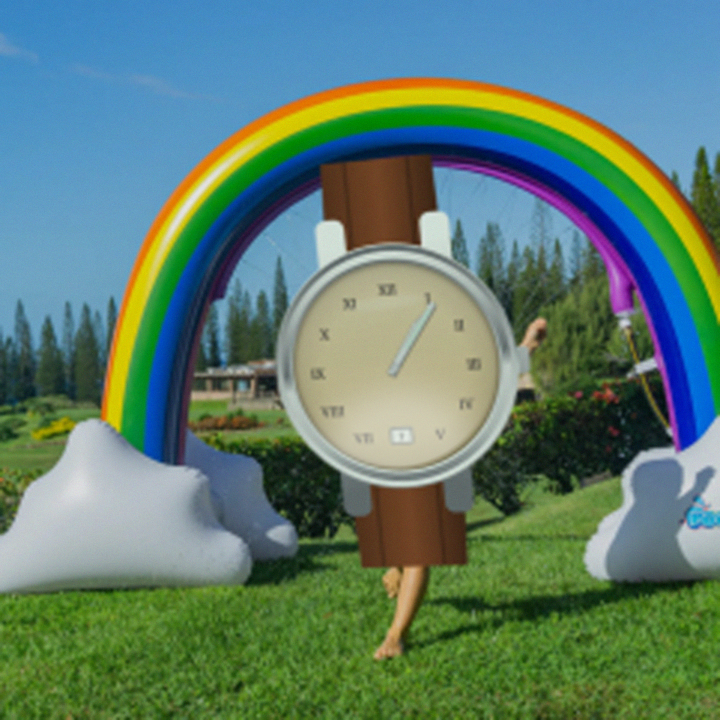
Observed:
{"hour": 1, "minute": 6}
